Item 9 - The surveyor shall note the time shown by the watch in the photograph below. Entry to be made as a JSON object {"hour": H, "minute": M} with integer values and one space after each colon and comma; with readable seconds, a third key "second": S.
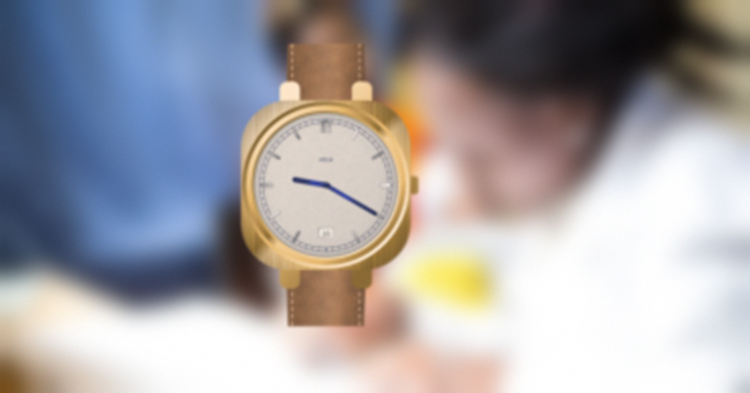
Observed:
{"hour": 9, "minute": 20}
